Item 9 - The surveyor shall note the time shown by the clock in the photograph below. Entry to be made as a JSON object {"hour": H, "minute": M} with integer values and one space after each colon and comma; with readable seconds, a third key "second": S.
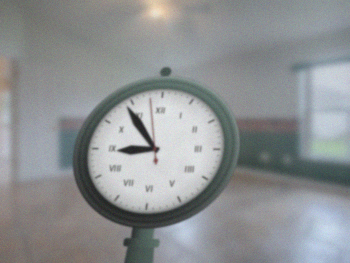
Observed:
{"hour": 8, "minute": 53, "second": 58}
